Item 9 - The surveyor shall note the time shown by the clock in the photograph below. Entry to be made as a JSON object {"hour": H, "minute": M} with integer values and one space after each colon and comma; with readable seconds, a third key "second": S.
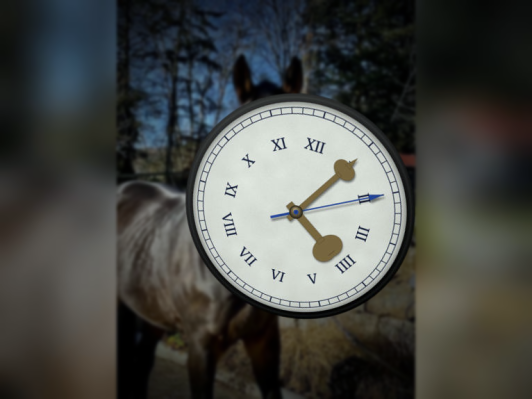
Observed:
{"hour": 4, "minute": 5, "second": 10}
